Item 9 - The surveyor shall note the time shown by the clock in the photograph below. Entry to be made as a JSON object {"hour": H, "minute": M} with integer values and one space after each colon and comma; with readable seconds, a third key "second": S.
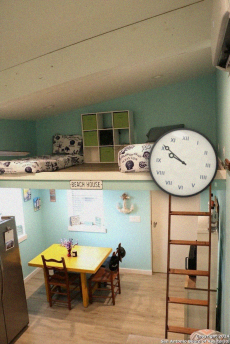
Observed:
{"hour": 9, "minute": 51}
